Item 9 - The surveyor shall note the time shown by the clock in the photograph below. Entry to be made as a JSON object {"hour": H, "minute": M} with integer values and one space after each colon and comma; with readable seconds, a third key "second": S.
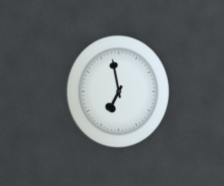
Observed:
{"hour": 6, "minute": 58}
